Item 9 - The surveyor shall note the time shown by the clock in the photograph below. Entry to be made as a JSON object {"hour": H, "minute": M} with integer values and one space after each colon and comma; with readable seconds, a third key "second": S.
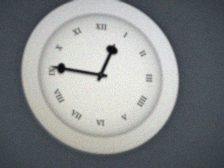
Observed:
{"hour": 12, "minute": 46}
